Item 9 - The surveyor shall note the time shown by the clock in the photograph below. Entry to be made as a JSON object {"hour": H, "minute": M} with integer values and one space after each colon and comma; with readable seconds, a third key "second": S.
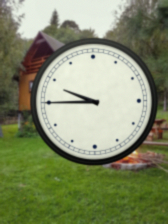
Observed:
{"hour": 9, "minute": 45}
